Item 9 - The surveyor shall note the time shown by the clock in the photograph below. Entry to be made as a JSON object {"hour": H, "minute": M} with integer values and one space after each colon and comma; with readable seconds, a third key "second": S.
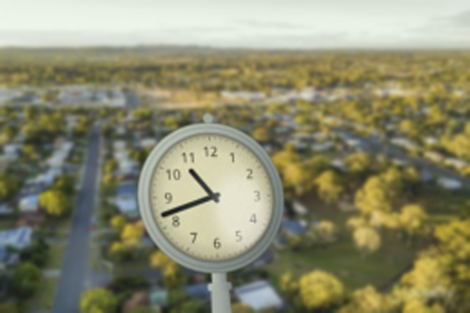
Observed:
{"hour": 10, "minute": 42}
